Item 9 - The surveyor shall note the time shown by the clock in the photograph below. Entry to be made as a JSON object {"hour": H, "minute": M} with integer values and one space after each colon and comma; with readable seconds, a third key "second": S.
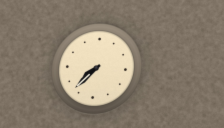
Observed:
{"hour": 7, "minute": 37}
